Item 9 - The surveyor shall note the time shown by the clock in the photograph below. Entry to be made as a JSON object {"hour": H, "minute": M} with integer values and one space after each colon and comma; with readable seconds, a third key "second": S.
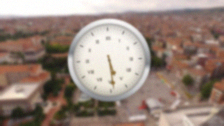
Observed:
{"hour": 5, "minute": 29}
